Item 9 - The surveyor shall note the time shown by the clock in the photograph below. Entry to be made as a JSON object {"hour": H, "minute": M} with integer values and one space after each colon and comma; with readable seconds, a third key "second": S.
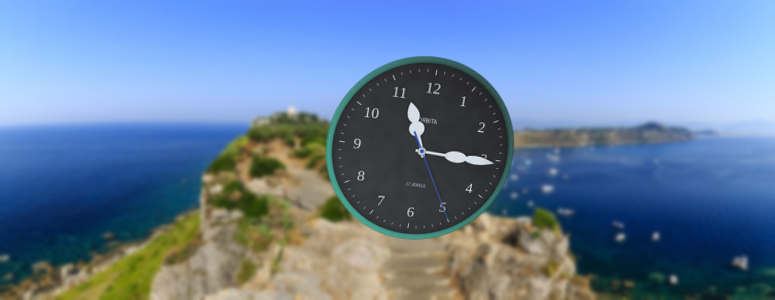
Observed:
{"hour": 11, "minute": 15, "second": 25}
